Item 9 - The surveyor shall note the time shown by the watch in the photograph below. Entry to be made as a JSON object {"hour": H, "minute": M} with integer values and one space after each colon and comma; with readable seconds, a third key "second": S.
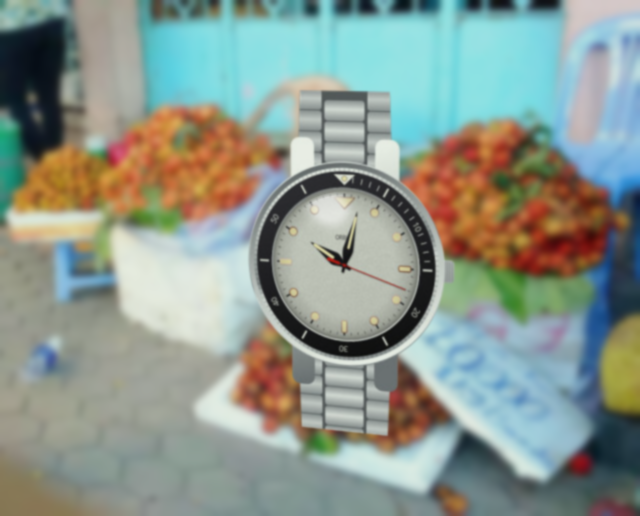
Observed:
{"hour": 10, "minute": 2, "second": 18}
